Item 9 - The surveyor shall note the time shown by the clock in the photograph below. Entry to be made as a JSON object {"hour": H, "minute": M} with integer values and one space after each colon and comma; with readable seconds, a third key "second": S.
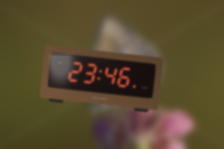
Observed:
{"hour": 23, "minute": 46}
